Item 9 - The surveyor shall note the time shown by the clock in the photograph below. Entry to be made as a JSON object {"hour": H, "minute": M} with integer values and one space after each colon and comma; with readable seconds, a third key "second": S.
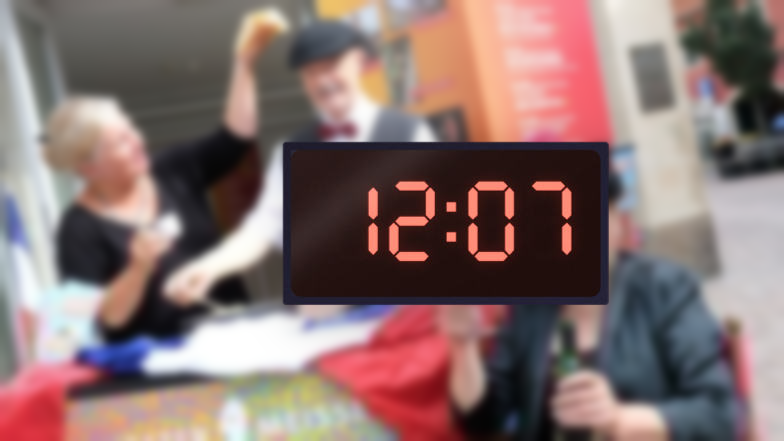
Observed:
{"hour": 12, "minute": 7}
